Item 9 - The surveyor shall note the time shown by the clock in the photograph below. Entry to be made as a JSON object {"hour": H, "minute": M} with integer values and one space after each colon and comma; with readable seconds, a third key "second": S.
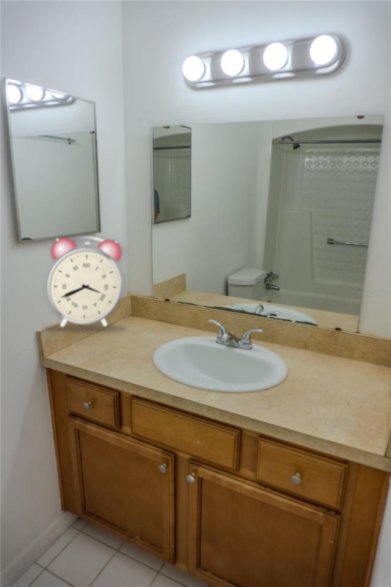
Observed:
{"hour": 3, "minute": 41}
